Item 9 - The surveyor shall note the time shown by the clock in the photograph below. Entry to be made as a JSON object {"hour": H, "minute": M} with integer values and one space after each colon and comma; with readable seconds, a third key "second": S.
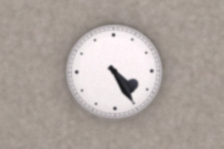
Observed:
{"hour": 4, "minute": 25}
